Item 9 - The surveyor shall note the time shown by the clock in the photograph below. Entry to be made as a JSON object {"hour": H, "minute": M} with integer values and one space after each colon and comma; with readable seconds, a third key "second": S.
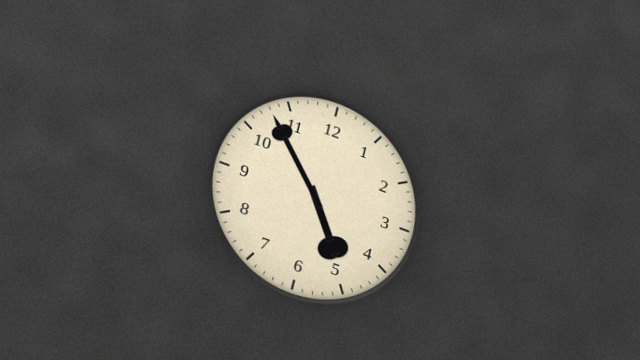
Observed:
{"hour": 4, "minute": 53}
